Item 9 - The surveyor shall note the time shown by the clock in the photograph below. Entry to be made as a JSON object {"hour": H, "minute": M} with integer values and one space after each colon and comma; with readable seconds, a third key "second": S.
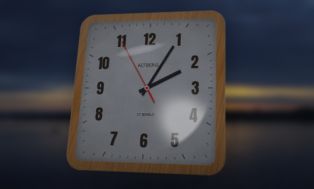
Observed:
{"hour": 2, "minute": 4, "second": 55}
